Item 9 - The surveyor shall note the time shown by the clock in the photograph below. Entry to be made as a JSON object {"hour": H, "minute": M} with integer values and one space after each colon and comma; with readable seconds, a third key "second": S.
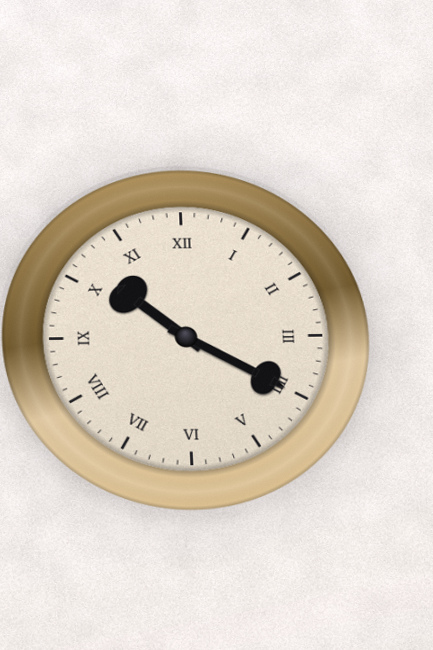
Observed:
{"hour": 10, "minute": 20}
